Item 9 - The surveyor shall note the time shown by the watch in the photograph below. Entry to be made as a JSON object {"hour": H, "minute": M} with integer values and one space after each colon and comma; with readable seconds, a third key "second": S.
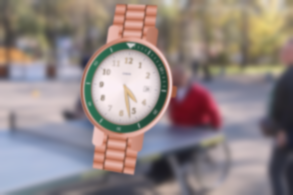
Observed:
{"hour": 4, "minute": 27}
